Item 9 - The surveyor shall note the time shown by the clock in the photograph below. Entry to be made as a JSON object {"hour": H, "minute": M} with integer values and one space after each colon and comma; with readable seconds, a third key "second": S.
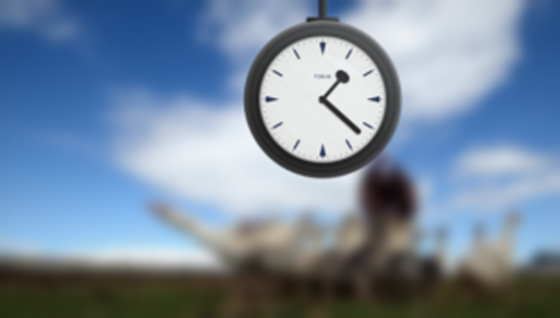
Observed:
{"hour": 1, "minute": 22}
